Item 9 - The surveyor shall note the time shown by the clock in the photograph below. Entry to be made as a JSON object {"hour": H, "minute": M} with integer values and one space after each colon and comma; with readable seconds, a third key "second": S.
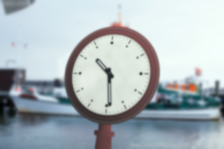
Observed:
{"hour": 10, "minute": 29}
